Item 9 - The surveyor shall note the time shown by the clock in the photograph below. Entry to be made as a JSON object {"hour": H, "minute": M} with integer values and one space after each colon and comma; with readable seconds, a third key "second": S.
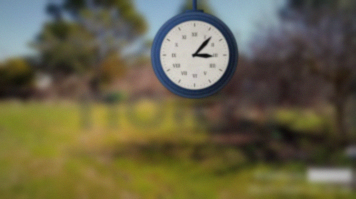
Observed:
{"hour": 3, "minute": 7}
